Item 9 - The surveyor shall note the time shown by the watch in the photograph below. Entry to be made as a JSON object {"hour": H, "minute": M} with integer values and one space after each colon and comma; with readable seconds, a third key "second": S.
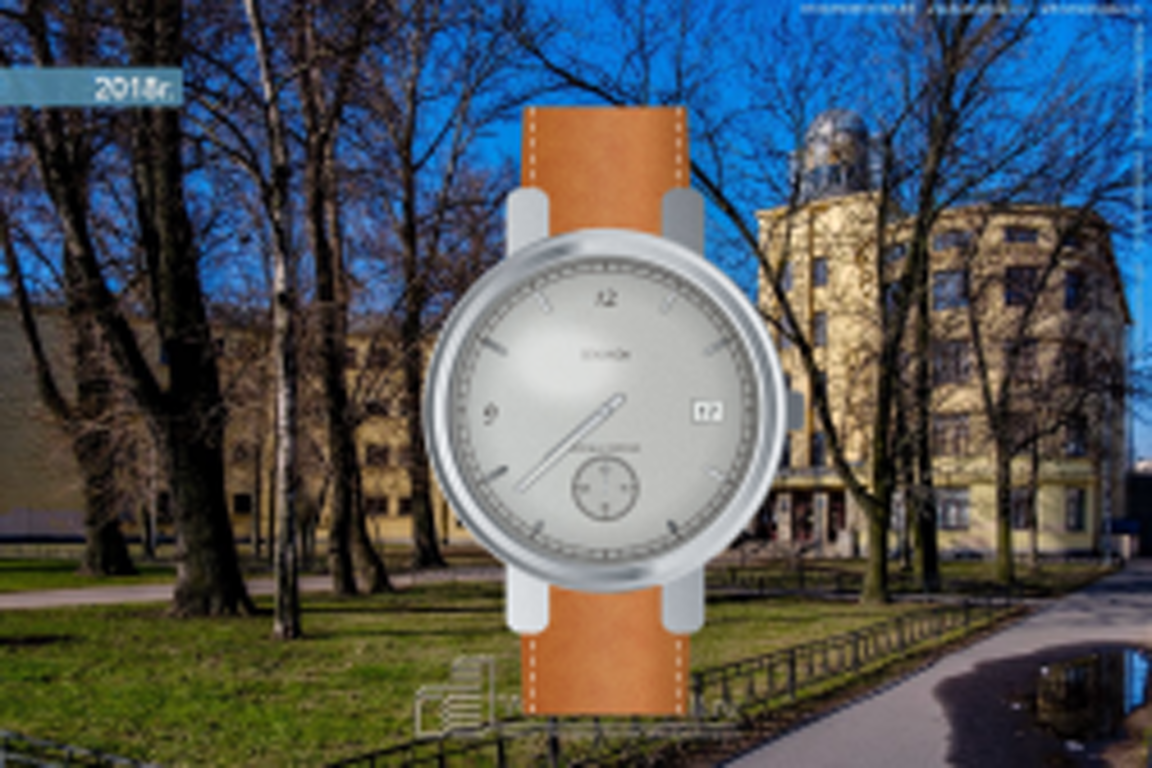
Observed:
{"hour": 7, "minute": 38}
